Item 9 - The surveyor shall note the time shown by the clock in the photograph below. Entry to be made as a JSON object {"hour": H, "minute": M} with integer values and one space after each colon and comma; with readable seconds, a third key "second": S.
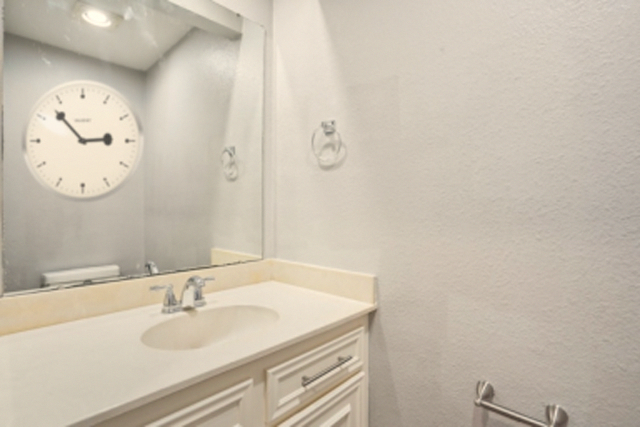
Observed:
{"hour": 2, "minute": 53}
